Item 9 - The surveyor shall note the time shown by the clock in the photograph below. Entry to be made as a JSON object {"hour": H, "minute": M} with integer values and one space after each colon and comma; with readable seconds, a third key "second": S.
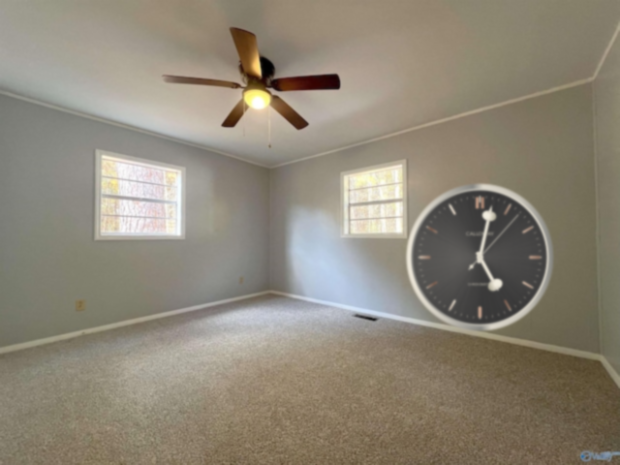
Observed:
{"hour": 5, "minute": 2, "second": 7}
